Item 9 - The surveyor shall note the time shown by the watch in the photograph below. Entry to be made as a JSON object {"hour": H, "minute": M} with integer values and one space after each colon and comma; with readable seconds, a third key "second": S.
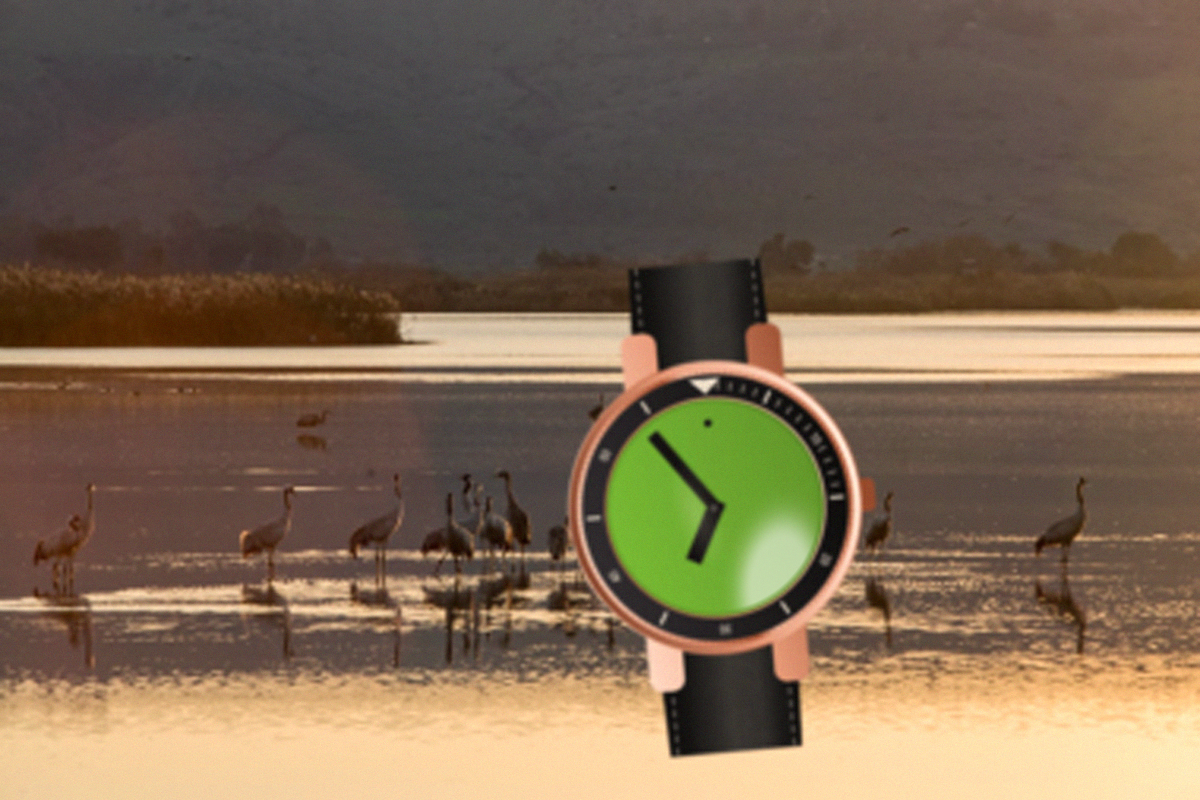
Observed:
{"hour": 6, "minute": 54}
